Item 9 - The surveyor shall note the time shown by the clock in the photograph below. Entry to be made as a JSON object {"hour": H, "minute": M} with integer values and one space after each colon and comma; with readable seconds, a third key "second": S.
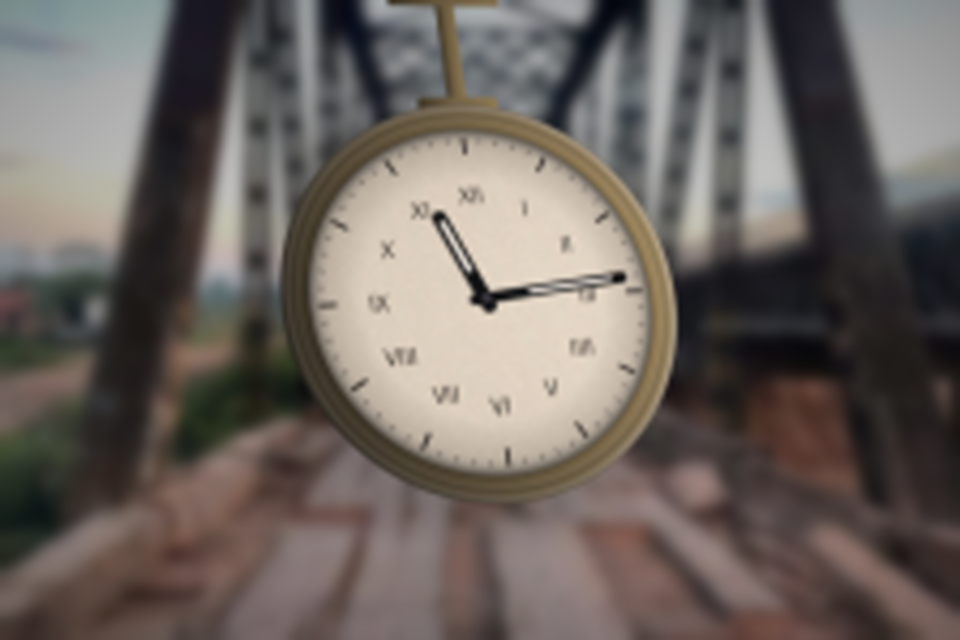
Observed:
{"hour": 11, "minute": 14}
